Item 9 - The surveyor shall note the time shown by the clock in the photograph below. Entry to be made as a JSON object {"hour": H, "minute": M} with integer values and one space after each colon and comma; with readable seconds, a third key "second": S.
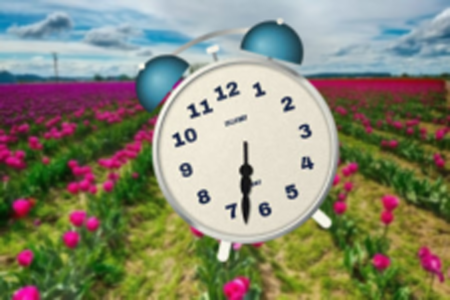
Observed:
{"hour": 6, "minute": 33}
